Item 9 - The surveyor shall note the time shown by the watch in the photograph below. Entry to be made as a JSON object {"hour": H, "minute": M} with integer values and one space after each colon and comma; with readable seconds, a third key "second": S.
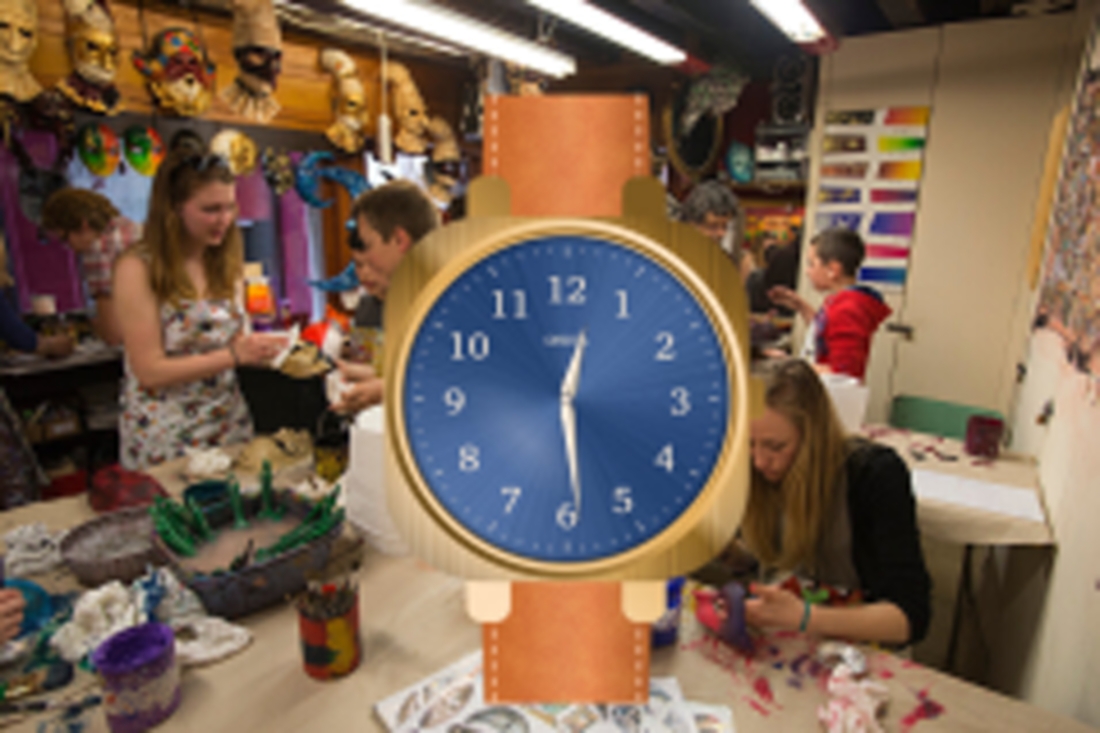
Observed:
{"hour": 12, "minute": 29}
